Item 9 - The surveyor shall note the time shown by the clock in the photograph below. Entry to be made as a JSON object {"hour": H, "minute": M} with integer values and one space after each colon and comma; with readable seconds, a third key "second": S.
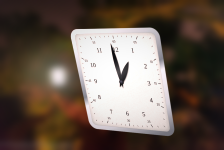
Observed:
{"hour": 12, "minute": 59}
